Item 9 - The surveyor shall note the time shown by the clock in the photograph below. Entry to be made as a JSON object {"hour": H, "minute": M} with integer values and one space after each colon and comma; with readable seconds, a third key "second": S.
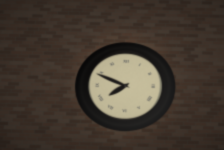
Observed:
{"hour": 7, "minute": 49}
